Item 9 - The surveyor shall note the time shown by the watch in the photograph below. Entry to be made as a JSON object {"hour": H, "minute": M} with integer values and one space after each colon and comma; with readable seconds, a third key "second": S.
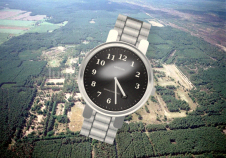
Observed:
{"hour": 4, "minute": 27}
